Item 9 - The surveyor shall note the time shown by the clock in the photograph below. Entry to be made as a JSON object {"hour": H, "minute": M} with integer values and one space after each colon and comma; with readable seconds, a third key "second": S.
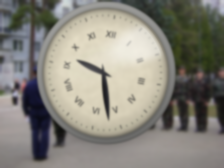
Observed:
{"hour": 9, "minute": 27}
